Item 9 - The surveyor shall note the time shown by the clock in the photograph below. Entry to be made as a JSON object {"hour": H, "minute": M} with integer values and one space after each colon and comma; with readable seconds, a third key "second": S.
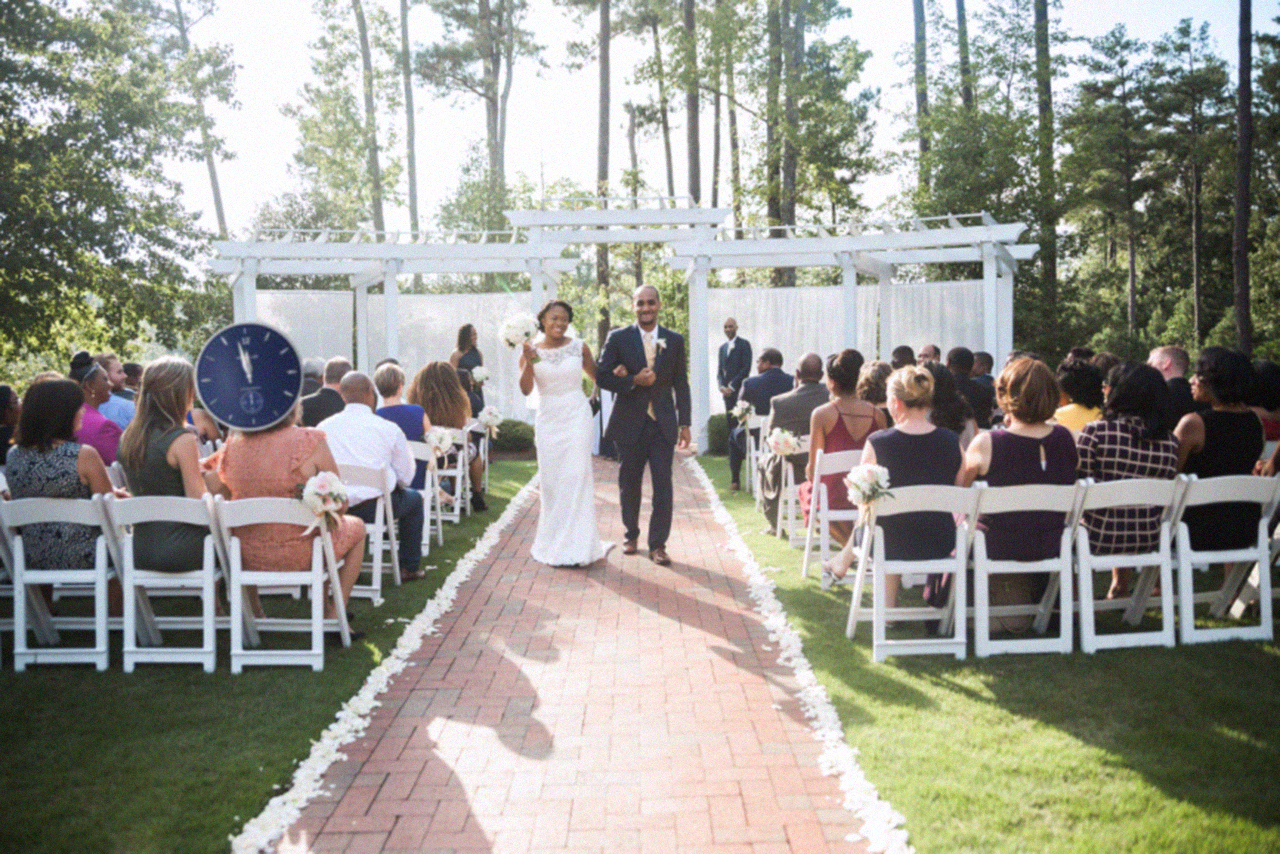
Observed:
{"hour": 11, "minute": 58}
